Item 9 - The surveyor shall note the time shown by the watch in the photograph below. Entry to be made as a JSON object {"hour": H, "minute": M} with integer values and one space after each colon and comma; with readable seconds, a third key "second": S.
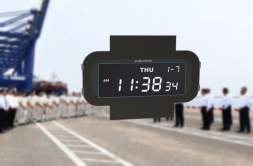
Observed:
{"hour": 11, "minute": 38, "second": 34}
